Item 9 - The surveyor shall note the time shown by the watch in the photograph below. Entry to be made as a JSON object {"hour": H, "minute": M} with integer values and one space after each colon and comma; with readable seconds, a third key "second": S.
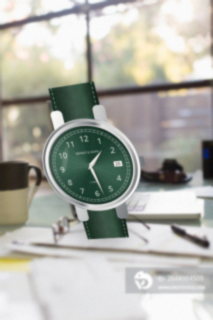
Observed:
{"hour": 1, "minute": 28}
